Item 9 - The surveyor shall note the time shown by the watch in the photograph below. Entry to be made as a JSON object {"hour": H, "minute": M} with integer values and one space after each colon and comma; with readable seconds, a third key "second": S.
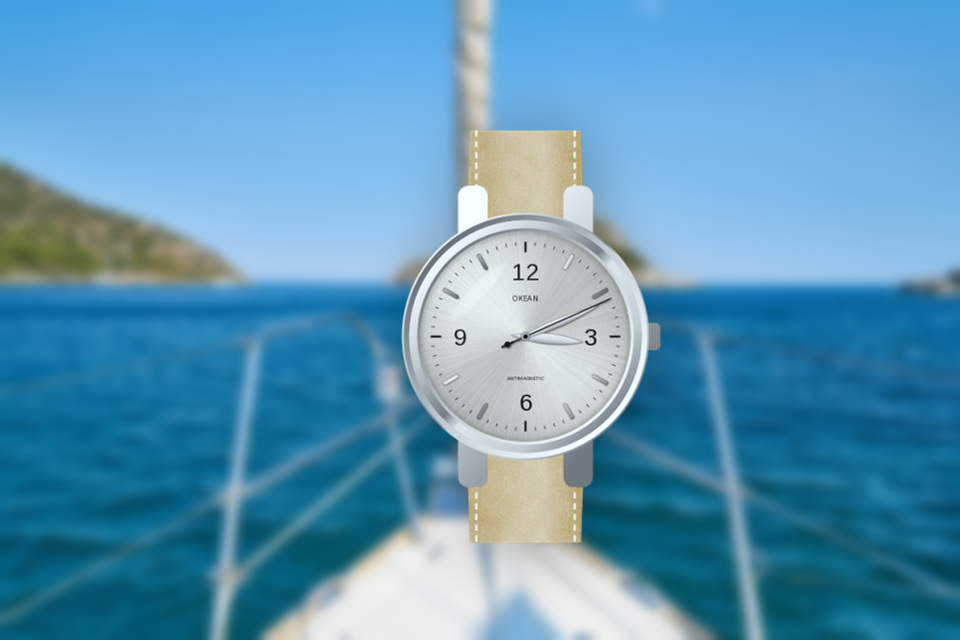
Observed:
{"hour": 3, "minute": 11, "second": 11}
